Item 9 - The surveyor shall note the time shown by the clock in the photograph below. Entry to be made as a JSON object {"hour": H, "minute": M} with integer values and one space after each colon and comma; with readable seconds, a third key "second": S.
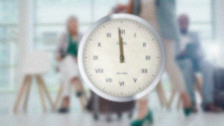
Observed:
{"hour": 11, "minute": 59}
